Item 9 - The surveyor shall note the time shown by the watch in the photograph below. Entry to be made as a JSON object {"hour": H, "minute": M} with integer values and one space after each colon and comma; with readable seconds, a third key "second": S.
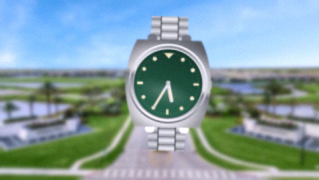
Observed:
{"hour": 5, "minute": 35}
